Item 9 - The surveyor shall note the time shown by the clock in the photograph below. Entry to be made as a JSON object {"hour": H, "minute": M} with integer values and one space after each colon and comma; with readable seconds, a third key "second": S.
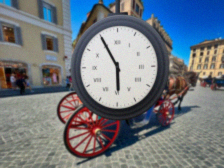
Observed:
{"hour": 5, "minute": 55}
